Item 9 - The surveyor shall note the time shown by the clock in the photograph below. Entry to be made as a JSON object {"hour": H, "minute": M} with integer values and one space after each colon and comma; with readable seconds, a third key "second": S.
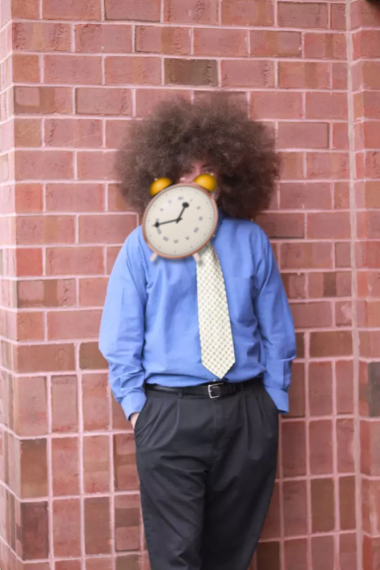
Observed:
{"hour": 12, "minute": 43}
